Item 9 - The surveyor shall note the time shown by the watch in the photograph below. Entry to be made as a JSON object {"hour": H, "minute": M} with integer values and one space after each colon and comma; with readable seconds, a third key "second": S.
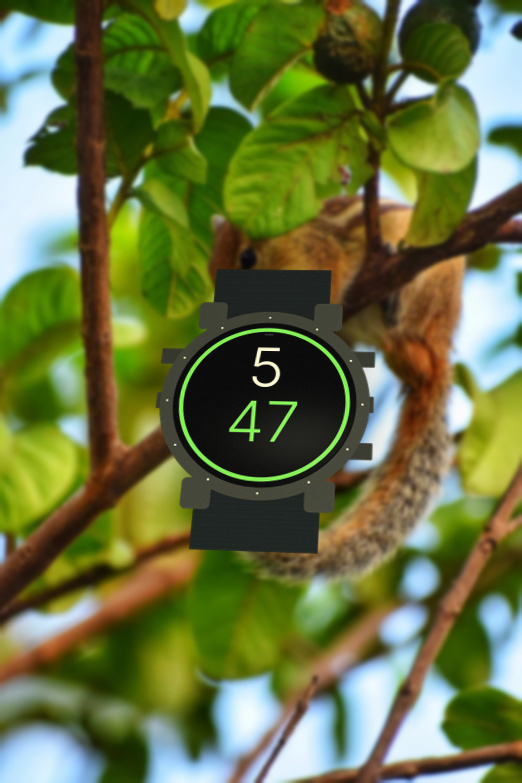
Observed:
{"hour": 5, "minute": 47}
